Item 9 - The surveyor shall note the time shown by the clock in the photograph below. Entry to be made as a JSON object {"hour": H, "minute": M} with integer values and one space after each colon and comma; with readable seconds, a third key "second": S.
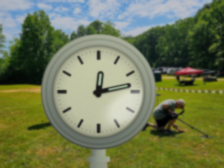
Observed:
{"hour": 12, "minute": 13}
